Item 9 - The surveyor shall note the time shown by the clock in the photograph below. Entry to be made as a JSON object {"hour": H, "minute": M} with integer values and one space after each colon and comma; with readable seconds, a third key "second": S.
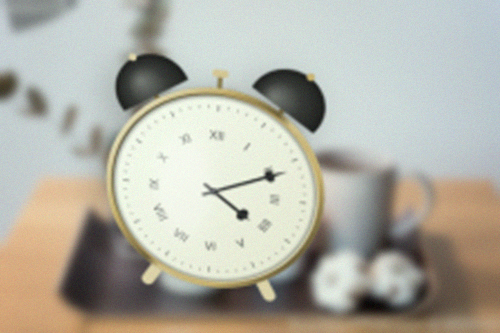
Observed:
{"hour": 4, "minute": 11}
